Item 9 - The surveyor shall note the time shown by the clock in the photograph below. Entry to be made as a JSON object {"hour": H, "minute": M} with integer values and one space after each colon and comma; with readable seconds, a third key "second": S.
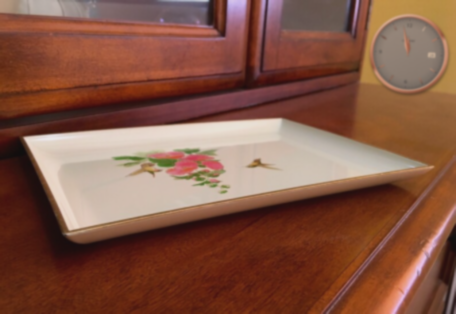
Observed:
{"hour": 11, "minute": 58}
